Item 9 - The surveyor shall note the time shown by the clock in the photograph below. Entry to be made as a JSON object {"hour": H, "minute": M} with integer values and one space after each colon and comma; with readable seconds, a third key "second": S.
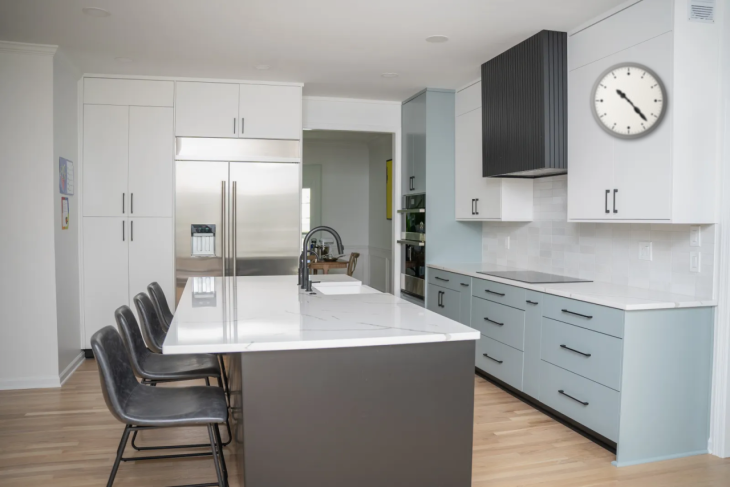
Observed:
{"hour": 10, "minute": 23}
